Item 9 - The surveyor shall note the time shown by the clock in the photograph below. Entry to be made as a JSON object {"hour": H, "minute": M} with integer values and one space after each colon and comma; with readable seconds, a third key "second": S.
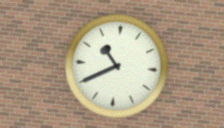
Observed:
{"hour": 10, "minute": 40}
